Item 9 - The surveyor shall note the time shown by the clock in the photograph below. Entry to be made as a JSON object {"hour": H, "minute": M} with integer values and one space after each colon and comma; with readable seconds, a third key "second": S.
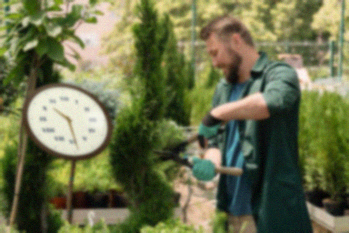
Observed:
{"hour": 10, "minute": 29}
